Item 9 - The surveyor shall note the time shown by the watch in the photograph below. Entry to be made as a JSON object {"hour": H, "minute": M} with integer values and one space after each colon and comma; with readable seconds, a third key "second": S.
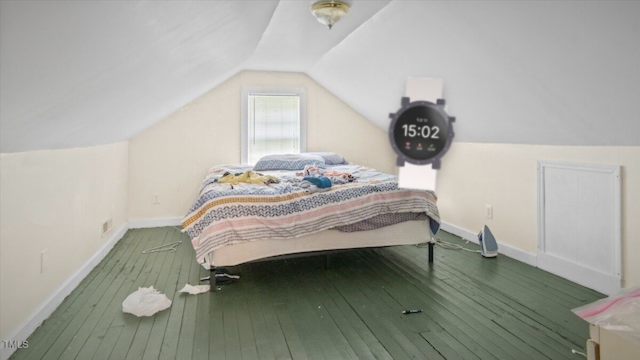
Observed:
{"hour": 15, "minute": 2}
